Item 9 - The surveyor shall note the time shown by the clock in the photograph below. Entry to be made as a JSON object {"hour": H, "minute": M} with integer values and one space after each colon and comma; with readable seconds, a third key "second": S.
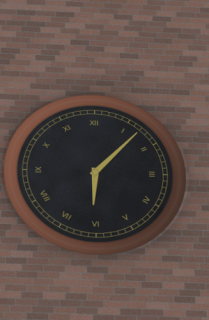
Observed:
{"hour": 6, "minute": 7}
